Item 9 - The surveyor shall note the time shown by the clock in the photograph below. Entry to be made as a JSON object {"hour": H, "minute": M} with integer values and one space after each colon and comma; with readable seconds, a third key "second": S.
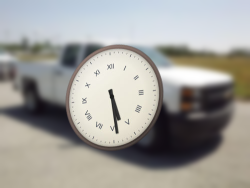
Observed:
{"hour": 5, "minute": 29}
